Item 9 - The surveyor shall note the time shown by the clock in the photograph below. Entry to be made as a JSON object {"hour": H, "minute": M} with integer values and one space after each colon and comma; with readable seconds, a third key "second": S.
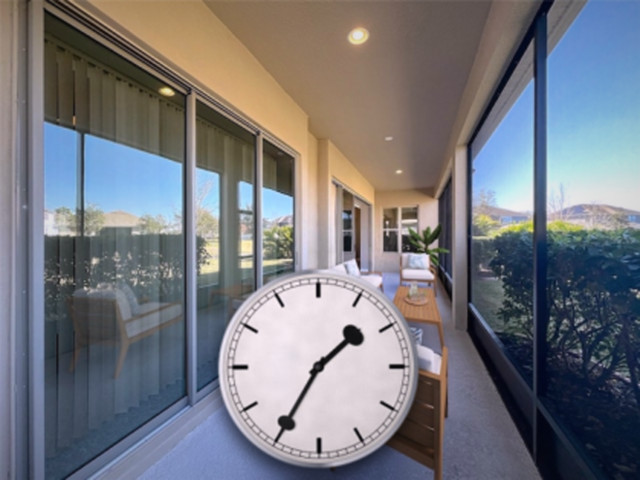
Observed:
{"hour": 1, "minute": 35}
